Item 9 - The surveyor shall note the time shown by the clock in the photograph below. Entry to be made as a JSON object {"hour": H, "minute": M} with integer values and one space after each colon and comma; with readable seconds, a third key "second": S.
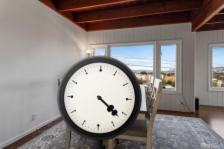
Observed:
{"hour": 4, "minute": 22}
